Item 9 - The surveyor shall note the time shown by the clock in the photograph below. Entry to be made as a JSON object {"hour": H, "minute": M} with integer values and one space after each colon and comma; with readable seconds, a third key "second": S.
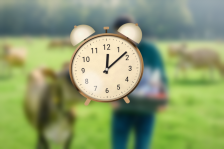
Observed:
{"hour": 12, "minute": 8}
